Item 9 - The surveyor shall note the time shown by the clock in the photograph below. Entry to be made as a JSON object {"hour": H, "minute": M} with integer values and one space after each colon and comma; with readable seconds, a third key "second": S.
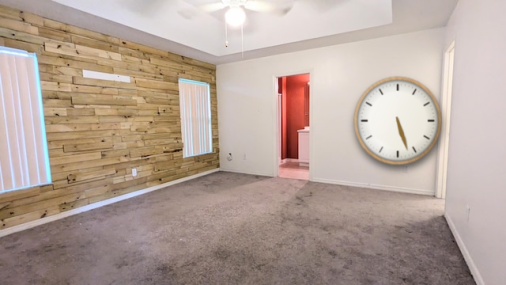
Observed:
{"hour": 5, "minute": 27}
